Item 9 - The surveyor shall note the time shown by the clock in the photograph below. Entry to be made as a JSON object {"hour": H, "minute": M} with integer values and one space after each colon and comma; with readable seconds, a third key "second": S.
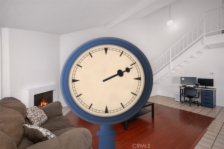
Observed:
{"hour": 2, "minute": 11}
